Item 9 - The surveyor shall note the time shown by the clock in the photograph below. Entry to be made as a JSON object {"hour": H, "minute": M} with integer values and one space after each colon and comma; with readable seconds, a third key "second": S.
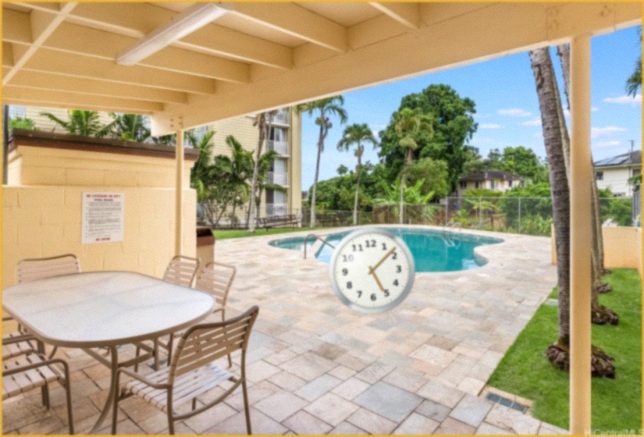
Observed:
{"hour": 5, "minute": 8}
